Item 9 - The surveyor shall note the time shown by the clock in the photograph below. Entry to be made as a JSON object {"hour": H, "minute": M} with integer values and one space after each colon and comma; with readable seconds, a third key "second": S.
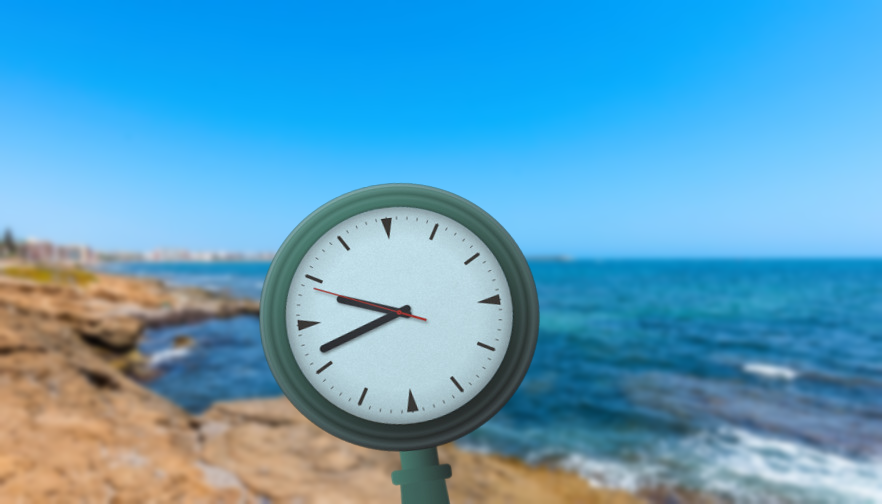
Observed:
{"hour": 9, "minute": 41, "second": 49}
